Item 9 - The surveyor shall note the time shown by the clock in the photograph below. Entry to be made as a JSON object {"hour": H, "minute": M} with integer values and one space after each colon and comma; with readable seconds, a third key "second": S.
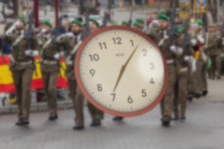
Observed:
{"hour": 7, "minute": 7}
